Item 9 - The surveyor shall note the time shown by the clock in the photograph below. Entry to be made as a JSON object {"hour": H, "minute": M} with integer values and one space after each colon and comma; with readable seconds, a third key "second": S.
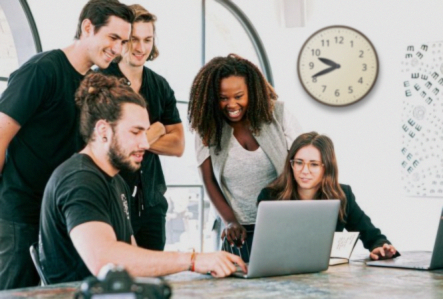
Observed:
{"hour": 9, "minute": 41}
